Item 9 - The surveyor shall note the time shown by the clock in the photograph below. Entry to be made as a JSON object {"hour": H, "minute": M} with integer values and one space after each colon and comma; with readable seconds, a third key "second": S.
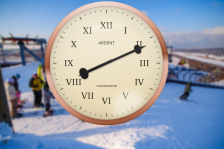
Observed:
{"hour": 8, "minute": 11}
